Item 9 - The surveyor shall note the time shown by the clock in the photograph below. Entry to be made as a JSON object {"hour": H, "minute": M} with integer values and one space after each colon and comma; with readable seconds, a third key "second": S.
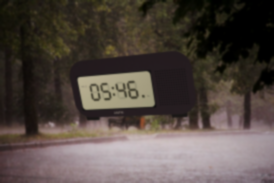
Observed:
{"hour": 5, "minute": 46}
